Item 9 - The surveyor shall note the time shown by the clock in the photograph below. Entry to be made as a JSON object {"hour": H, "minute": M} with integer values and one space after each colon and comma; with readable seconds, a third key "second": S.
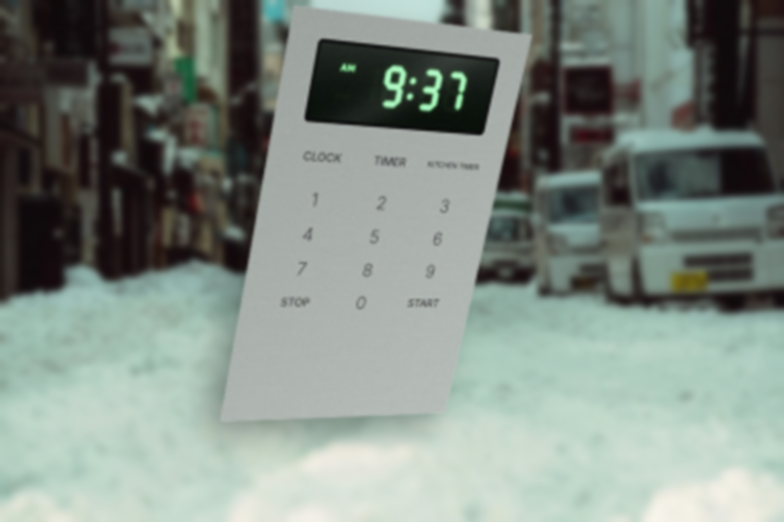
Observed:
{"hour": 9, "minute": 37}
